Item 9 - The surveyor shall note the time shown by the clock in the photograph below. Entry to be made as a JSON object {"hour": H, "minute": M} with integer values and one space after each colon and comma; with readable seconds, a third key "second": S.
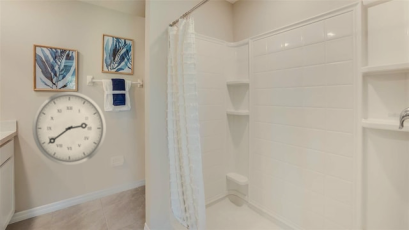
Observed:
{"hour": 2, "minute": 39}
